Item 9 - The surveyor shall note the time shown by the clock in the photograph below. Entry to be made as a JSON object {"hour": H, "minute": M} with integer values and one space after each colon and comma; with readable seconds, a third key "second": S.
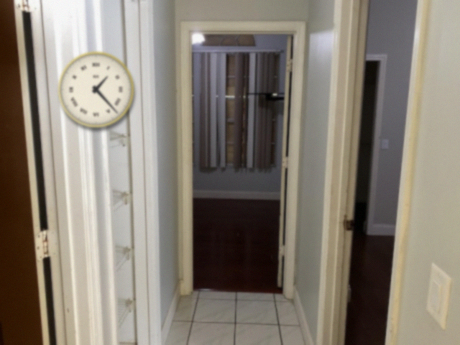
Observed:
{"hour": 1, "minute": 23}
